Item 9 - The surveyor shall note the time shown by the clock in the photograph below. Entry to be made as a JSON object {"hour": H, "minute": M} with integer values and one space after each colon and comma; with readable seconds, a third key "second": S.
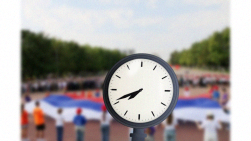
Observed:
{"hour": 7, "minute": 41}
